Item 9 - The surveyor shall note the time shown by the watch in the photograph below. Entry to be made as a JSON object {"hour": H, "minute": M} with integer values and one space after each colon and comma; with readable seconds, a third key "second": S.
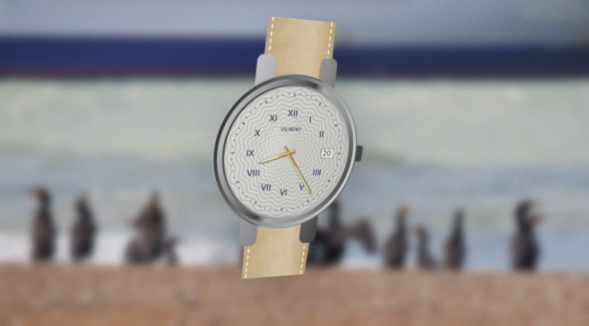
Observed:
{"hour": 8, "minute": 24}
